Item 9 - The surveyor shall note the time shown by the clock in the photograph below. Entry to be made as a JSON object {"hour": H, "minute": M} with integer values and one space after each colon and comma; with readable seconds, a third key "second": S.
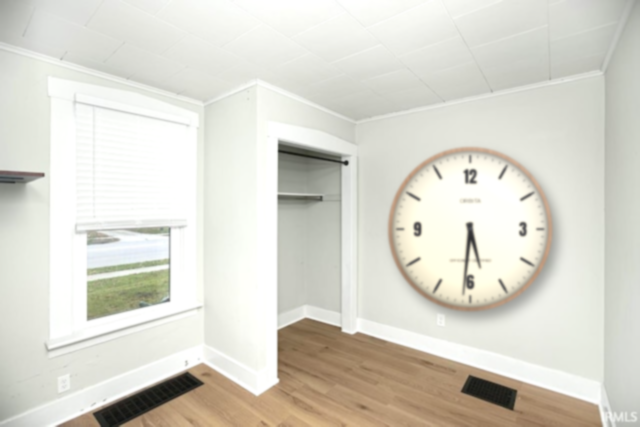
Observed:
{"hour": 5, "minute": 31}
